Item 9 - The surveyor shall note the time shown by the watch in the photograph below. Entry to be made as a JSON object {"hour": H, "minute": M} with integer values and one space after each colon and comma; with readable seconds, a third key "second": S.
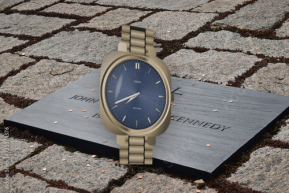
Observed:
{"hour": 7, "minute": 41}
